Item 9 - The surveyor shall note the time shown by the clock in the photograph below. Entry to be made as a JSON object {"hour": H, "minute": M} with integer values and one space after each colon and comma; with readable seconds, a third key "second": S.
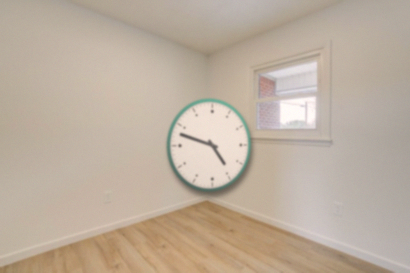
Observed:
{"hour": 4, "minute": 48}
